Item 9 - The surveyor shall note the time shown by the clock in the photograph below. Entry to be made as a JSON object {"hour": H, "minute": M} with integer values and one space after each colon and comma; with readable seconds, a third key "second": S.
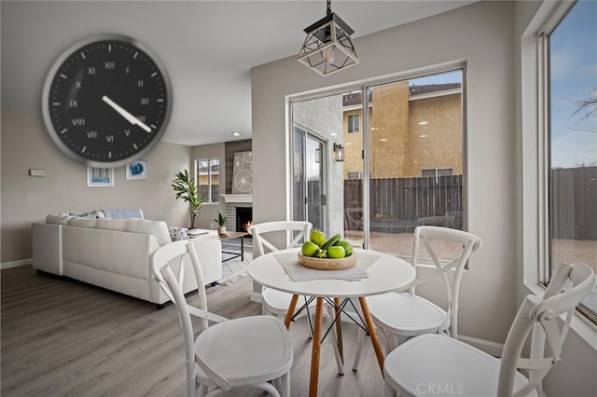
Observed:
{"hour": 4, "minute": 21}
